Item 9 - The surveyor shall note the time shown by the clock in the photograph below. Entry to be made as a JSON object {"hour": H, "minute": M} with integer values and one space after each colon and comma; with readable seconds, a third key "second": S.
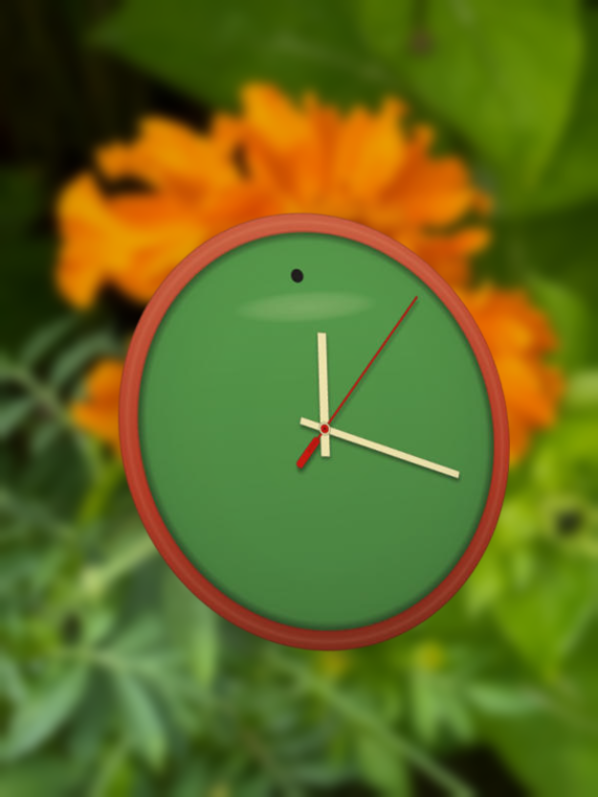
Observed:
{"hour": 12, "minute": 19, "second": 8}
